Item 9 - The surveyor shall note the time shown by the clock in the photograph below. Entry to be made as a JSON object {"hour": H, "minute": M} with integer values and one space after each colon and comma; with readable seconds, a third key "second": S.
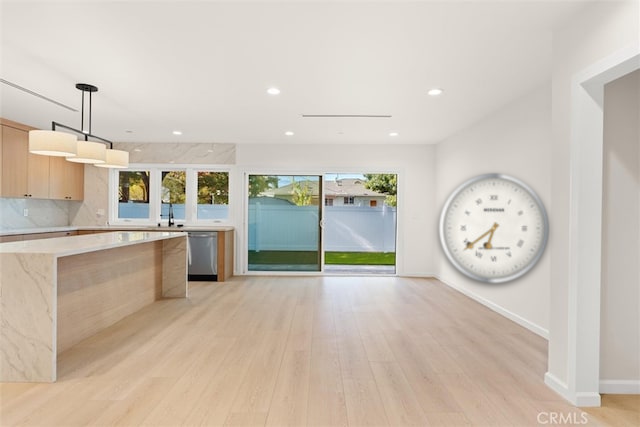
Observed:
{"hour": 6, "minute": 39}
